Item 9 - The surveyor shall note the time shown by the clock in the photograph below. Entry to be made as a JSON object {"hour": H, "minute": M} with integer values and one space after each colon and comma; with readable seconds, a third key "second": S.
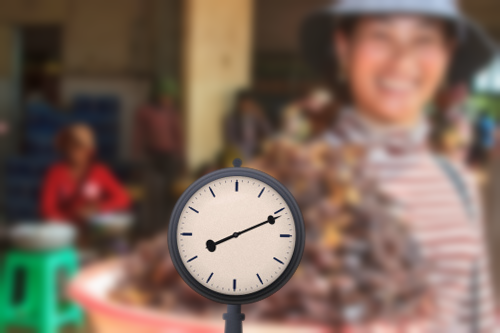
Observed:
{"hour": 8, "minute": 11}
